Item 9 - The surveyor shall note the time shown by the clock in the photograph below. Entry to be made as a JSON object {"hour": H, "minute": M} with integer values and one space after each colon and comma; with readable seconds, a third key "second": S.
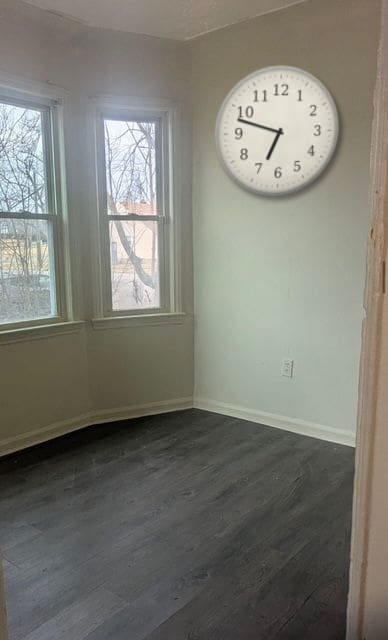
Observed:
{"hour": 6, "minute": 48}
